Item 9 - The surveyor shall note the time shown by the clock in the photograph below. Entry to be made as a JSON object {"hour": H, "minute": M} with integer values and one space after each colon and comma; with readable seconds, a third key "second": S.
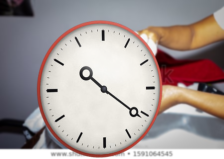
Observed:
{"hour": 10, "minute": 21}
